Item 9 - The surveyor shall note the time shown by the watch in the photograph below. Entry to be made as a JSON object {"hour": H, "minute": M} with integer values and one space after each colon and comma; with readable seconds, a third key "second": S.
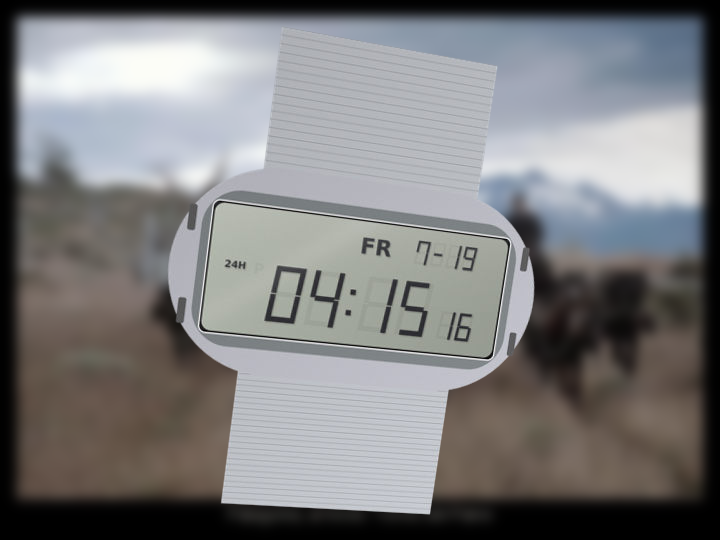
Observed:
{"hour": 4, "minute": 15, "second": 16}
